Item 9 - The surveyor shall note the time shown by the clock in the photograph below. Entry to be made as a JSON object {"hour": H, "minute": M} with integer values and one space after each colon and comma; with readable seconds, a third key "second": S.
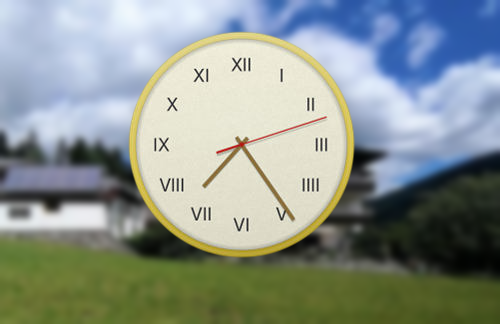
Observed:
{"hour": 7, "minute": 24, "second": 12}
